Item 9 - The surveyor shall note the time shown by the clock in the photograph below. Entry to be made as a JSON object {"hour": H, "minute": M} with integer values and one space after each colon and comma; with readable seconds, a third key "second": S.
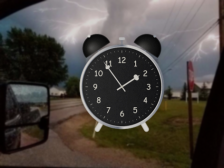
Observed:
{"hour": 1, "minute": 54}
